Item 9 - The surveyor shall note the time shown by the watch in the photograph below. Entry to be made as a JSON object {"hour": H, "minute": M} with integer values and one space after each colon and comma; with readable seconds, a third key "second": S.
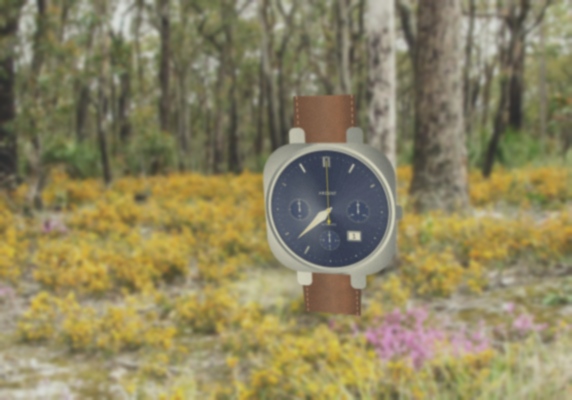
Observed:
{"hour": 7, "minute": 38}
